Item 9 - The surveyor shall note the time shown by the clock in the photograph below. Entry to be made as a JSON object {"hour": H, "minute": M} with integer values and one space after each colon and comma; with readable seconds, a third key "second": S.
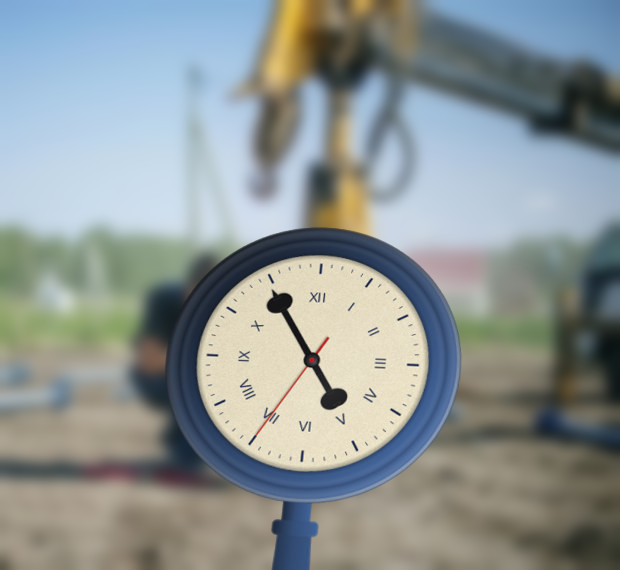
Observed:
{"hour": 4, "minute": 54, "second": 35}
